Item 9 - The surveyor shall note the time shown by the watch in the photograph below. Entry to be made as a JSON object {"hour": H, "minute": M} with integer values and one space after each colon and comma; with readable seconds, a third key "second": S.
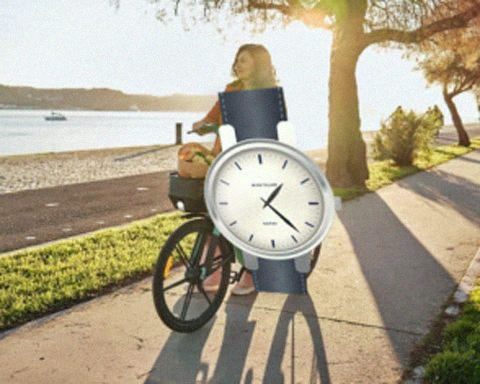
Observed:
{"hour": 1, "minute": 23}
